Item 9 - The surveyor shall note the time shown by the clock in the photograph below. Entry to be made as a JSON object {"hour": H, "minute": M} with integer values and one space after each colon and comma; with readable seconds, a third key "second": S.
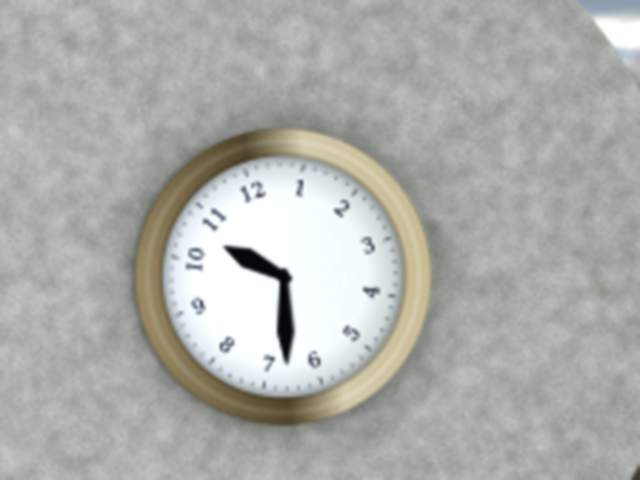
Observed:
{"hour": 10, "minute": 33}
